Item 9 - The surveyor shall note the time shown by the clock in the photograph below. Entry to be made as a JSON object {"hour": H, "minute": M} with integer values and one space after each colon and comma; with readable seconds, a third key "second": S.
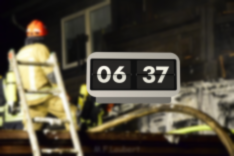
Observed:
{"hour": 6, "minute": 37}
